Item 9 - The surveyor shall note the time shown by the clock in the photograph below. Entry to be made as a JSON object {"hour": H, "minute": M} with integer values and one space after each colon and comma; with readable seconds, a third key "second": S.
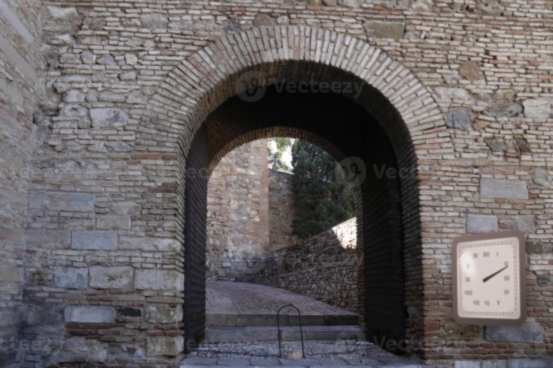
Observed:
{"hour": 2, "minute": 11}
